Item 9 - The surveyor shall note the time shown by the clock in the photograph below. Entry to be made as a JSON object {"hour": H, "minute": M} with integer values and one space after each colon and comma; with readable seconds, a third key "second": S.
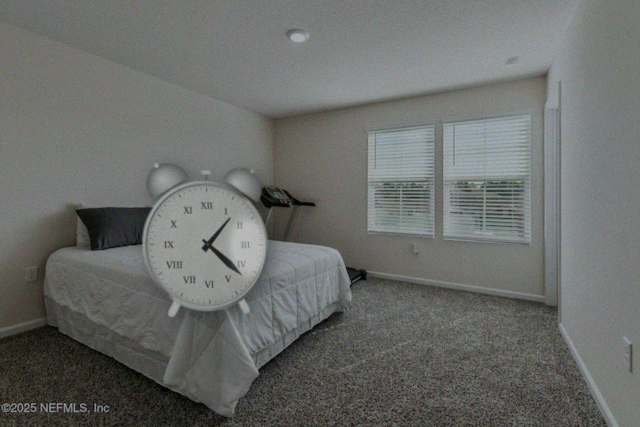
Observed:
{"hour": 1, "minute": 22}
